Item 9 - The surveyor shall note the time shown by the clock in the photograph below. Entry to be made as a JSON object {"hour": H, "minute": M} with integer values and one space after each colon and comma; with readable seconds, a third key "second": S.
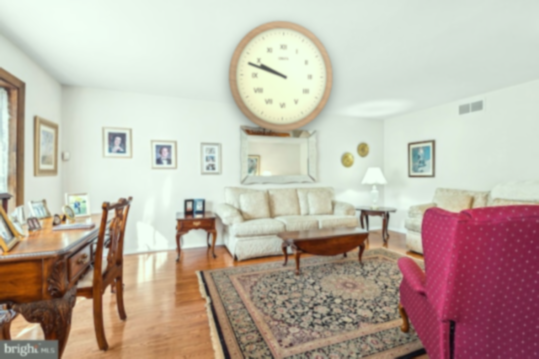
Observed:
{"hour": 9, "minute": 48}
